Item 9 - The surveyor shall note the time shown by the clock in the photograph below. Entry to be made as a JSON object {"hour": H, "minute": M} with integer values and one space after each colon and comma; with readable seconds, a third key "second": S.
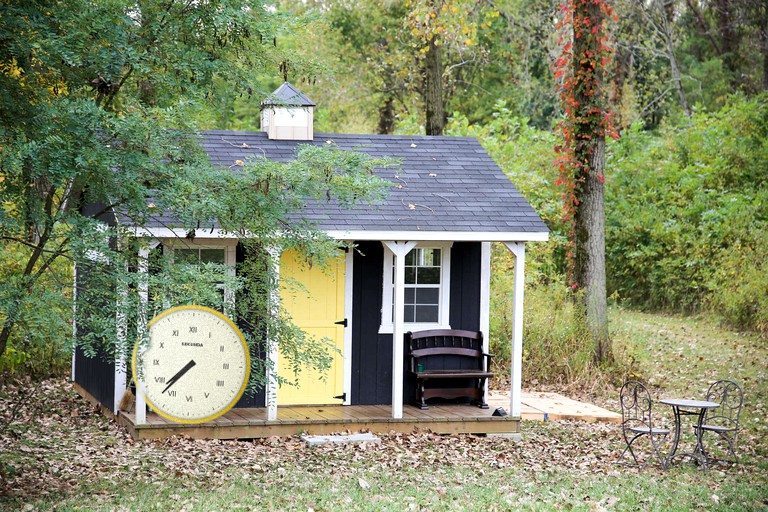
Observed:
{"hour": 7, "minute": 37}
